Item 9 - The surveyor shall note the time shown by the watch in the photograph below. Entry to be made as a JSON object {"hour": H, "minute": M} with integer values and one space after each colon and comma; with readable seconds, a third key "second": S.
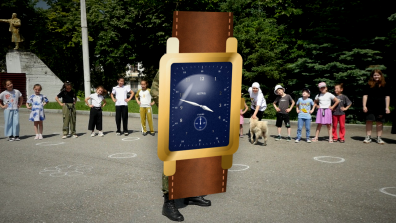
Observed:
{"hour": 3, "minute": 48}
